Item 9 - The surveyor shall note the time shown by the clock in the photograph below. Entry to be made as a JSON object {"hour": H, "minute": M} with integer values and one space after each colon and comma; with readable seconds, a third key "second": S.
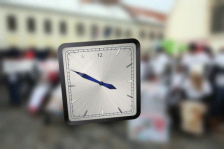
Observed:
{"hour": 3, "minute": 50}
